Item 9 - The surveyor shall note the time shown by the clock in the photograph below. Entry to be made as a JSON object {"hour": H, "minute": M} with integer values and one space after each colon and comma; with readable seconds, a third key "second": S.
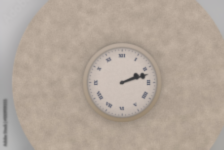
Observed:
{"hour": 2, "minute": 12}
